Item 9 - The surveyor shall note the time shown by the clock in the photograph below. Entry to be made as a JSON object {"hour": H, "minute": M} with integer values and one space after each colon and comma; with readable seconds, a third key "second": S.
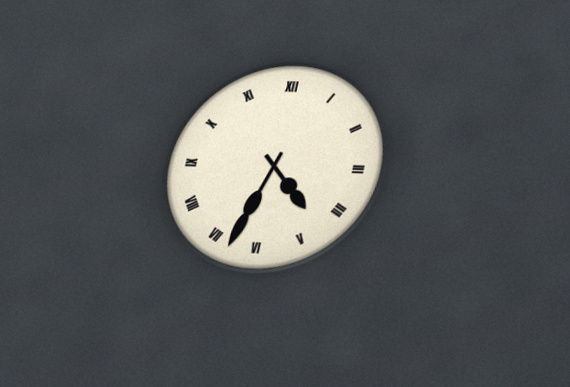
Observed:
{"hour": 4, "minute": 33}
